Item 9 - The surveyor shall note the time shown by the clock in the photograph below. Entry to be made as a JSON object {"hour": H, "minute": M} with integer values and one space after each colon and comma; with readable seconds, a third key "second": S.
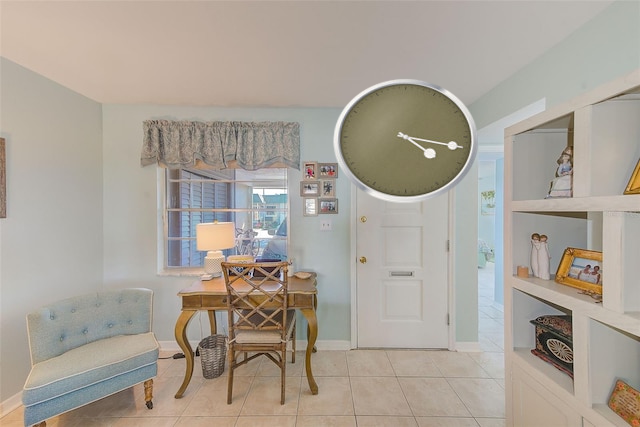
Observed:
{"hour": 4, "minute": 17}
